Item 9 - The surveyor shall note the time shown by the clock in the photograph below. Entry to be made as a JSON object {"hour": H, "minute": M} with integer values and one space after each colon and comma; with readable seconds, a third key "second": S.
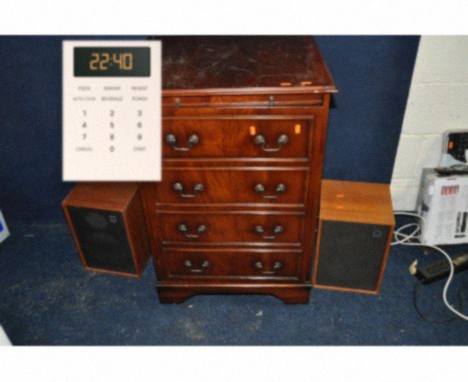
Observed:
{"hour": 22, "minute": 40}
